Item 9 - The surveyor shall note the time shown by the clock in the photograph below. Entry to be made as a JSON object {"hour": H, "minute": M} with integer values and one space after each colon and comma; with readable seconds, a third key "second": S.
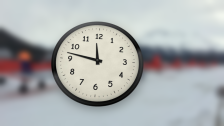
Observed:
{"hour": 11, "minute": 47}
